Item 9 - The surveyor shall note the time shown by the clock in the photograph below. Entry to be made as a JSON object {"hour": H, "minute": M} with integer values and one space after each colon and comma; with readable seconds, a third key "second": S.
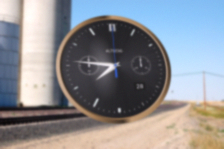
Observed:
{"hour": 7, "minute": 46}
